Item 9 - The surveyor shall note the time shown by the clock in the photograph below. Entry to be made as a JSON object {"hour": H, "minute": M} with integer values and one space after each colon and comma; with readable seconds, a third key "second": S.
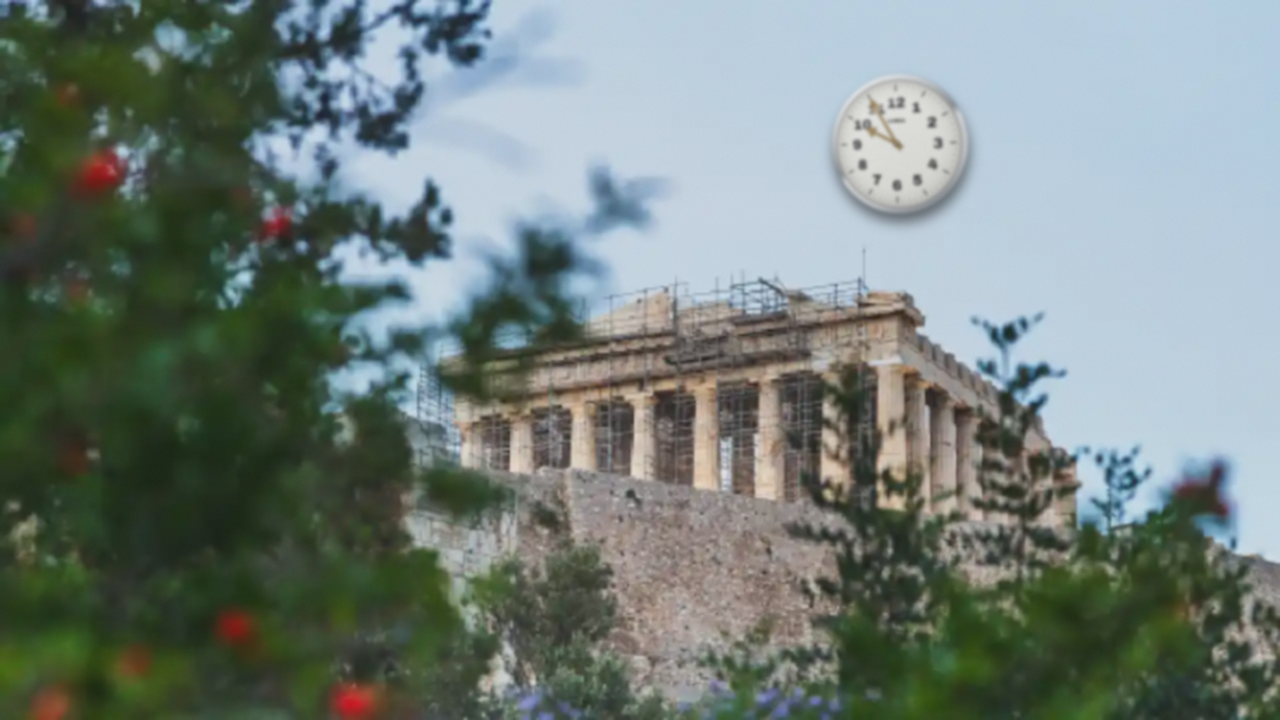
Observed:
{"hour": 9, "minute": 55}
